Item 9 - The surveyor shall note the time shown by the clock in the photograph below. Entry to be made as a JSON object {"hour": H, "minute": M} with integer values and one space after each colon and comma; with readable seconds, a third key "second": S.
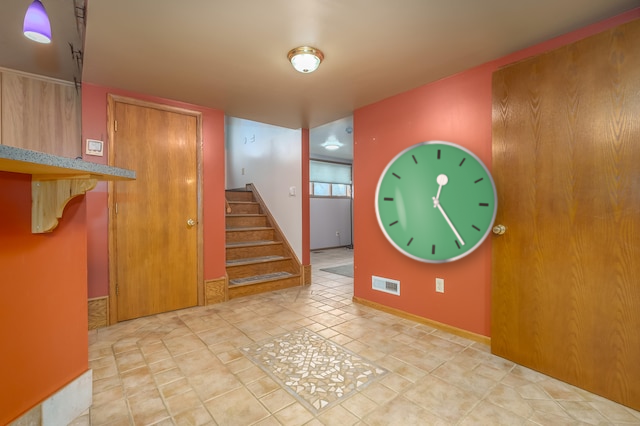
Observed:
{"hour": 12, "minute": 24}
